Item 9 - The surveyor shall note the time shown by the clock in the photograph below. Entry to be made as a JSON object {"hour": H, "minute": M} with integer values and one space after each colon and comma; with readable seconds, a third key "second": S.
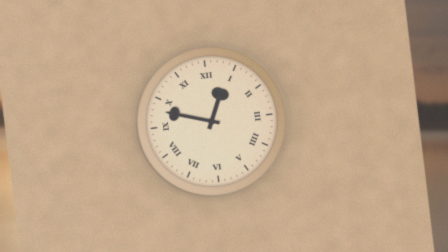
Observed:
{"hour": 12, "minute": 48}
